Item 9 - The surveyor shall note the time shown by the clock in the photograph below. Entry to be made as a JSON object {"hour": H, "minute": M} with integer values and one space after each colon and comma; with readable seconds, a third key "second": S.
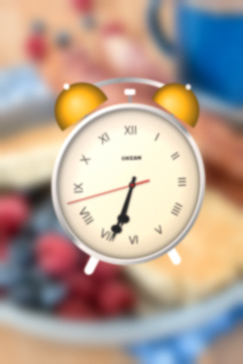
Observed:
{"hour": 6, "minute": 33, "second": 43}
